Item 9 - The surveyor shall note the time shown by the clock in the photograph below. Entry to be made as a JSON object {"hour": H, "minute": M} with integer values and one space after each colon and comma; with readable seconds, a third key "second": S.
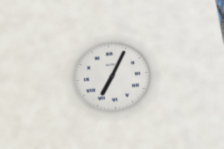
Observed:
{"hour": 7, "minute": 5}
